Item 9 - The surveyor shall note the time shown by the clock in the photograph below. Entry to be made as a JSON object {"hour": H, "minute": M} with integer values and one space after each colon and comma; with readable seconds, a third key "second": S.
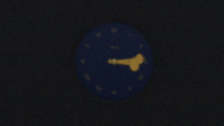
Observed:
{"hour": 3, "minute": 14}
